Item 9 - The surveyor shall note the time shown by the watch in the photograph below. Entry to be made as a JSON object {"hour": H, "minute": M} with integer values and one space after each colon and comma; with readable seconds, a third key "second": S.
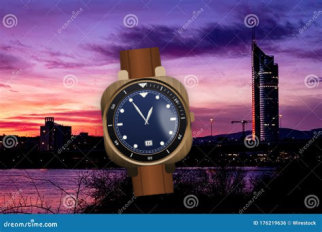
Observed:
{"hour": 12, "minute": 55}
